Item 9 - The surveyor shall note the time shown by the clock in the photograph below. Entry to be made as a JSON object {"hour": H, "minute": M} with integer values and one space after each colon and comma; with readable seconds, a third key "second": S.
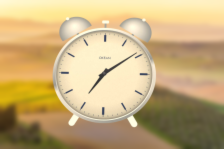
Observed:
{"hour": 7, "minute": 9}
